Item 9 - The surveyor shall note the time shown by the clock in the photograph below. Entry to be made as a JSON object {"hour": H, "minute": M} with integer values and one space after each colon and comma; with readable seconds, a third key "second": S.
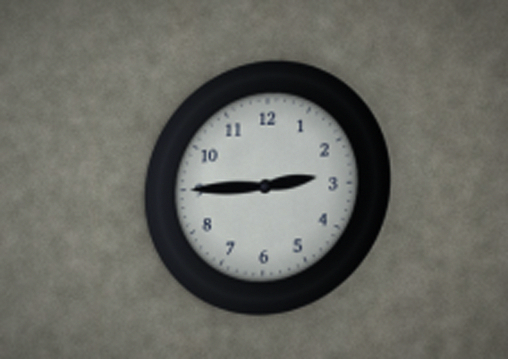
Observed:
{"hour": 2, "minute": 45}
